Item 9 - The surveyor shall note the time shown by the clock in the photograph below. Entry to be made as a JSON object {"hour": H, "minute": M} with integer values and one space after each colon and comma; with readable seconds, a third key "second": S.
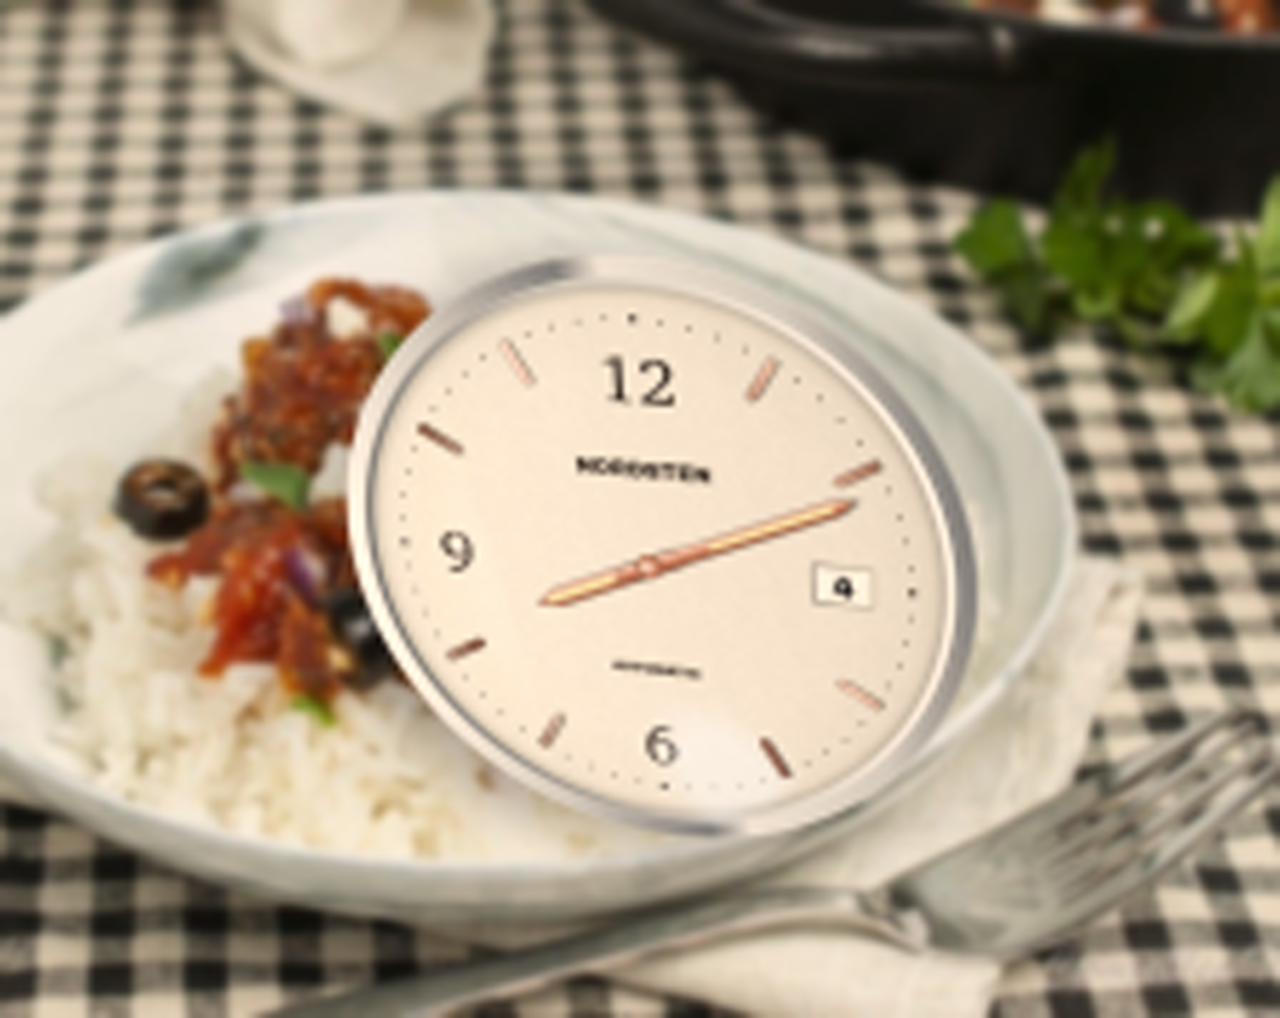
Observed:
{"hour": 8, "minute": 11}
